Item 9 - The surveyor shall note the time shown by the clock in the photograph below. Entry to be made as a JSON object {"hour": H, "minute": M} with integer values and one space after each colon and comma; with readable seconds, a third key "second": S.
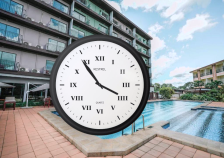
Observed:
{"hour": 3, "minute": 54}
